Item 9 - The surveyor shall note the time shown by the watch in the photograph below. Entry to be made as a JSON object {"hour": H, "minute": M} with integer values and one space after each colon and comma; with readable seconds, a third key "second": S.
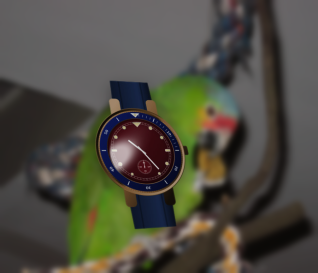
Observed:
{"hour": 10, "minute": 24}
